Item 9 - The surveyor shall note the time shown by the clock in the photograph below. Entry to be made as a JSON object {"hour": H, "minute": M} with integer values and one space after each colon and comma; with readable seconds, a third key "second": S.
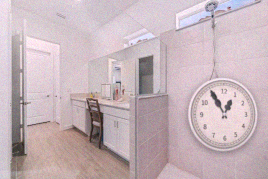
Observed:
{"hour": 12, "minute": 55}
